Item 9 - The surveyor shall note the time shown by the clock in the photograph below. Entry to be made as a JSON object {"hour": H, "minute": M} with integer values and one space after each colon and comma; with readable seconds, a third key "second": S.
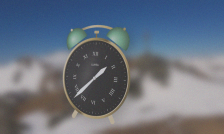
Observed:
{"hour": 1, "minute": 38}
